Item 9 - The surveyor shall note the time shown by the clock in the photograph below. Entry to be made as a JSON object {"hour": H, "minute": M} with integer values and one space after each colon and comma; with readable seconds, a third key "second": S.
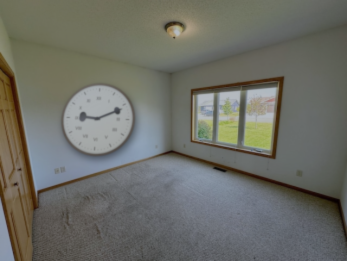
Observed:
{"hour": 9, "minute": 11}
